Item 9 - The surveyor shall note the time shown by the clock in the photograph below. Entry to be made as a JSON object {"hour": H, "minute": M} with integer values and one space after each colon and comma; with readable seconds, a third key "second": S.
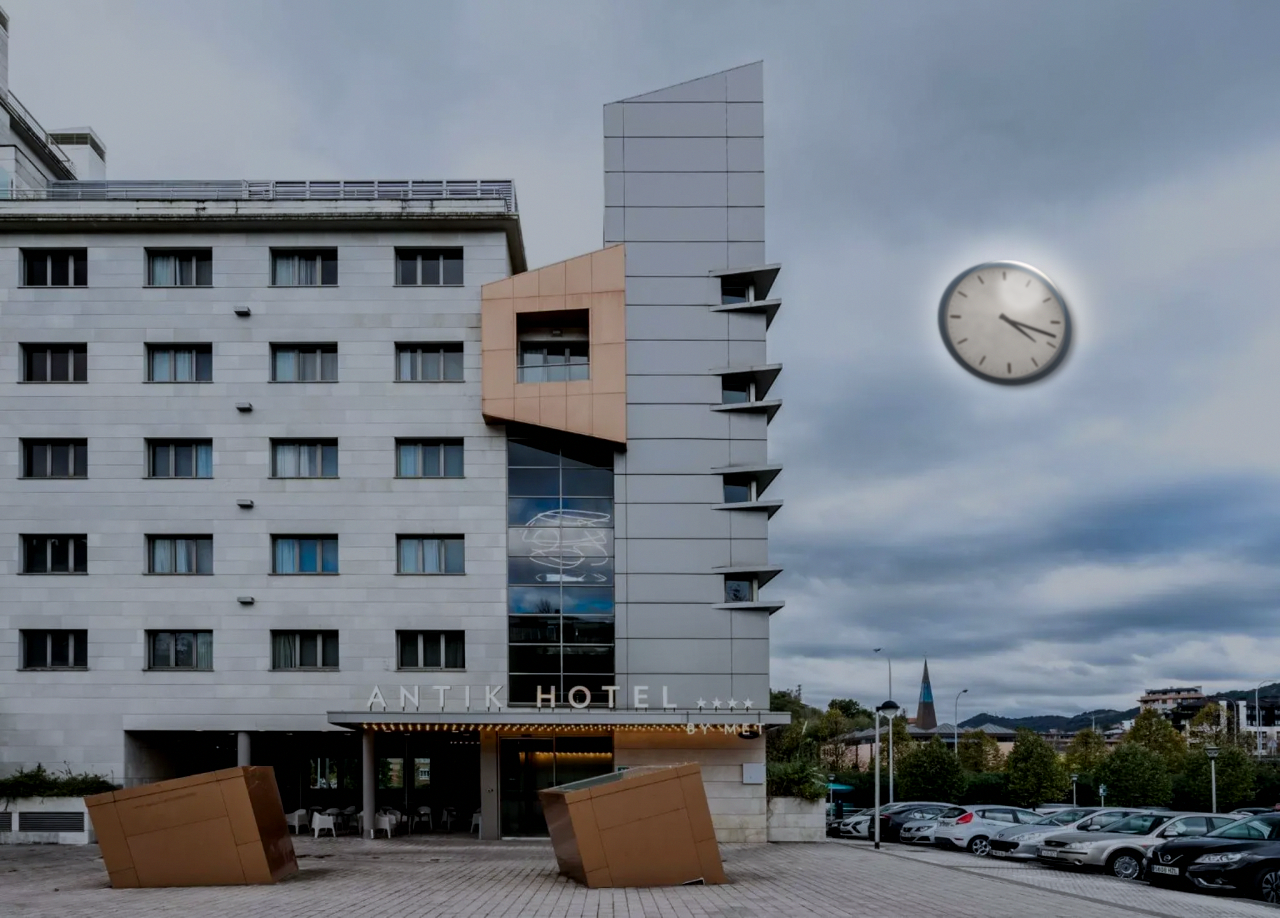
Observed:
{"hour": 4, "minute": 18}
